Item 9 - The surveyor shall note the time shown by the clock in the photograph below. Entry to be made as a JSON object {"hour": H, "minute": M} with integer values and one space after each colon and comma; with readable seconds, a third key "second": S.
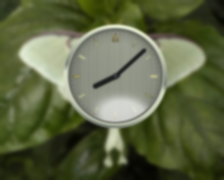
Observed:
{"hour": 8, "minute": 8}
